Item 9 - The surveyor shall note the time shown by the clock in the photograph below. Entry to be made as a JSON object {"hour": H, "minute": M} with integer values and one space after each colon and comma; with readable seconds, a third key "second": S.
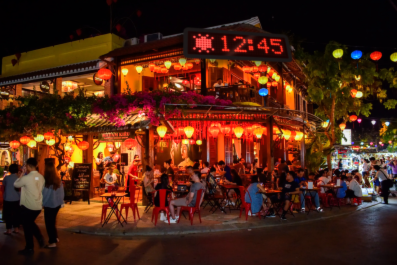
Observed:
{"hour": 12, "minute": 45}
